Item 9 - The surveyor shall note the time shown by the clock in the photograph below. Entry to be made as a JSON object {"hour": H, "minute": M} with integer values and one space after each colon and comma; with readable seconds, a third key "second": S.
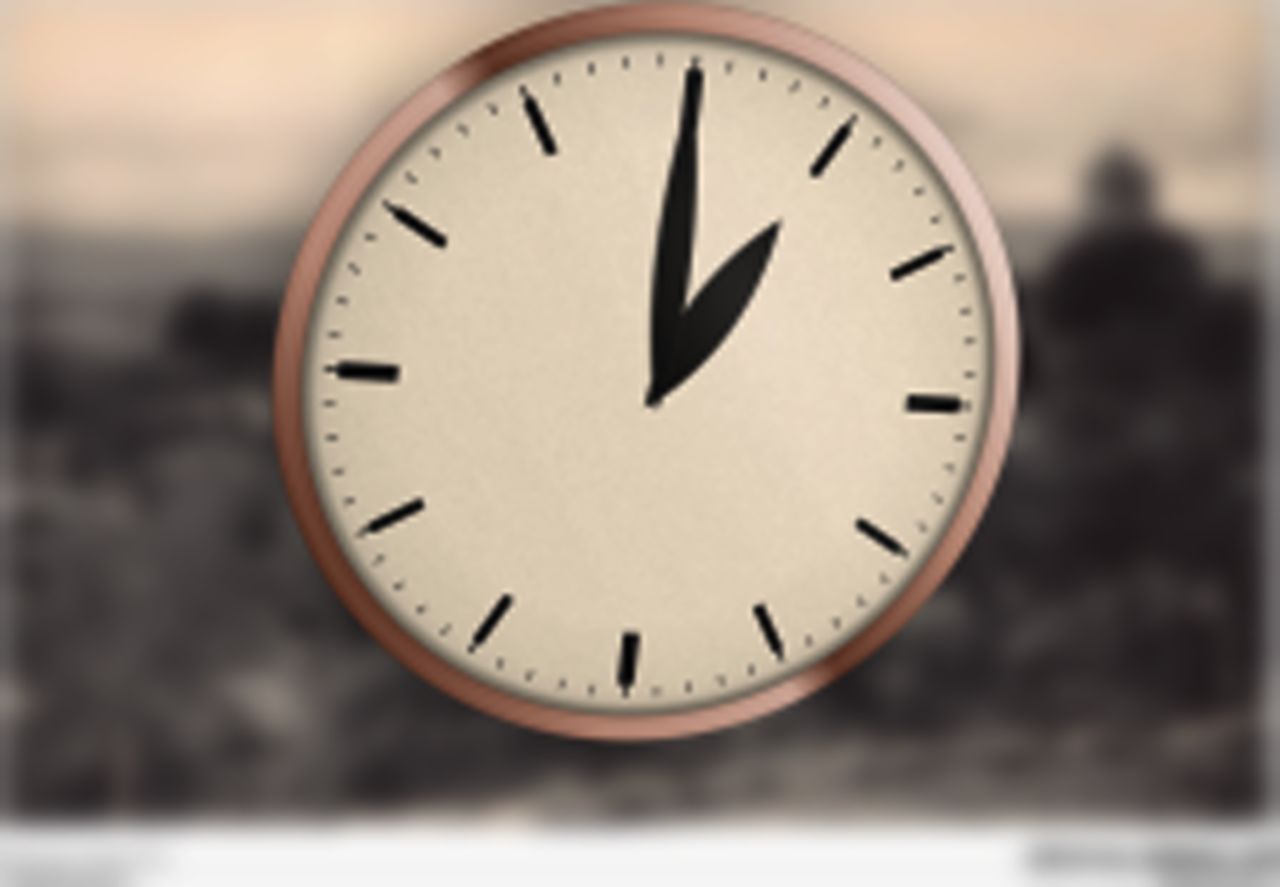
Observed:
{"hour": 1, "minute": 0}
